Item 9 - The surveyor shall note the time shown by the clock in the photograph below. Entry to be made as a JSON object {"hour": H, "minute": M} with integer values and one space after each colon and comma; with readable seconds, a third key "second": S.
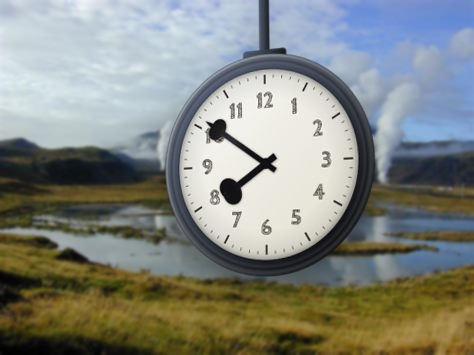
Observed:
{"hour": 7, "minute": 51}
